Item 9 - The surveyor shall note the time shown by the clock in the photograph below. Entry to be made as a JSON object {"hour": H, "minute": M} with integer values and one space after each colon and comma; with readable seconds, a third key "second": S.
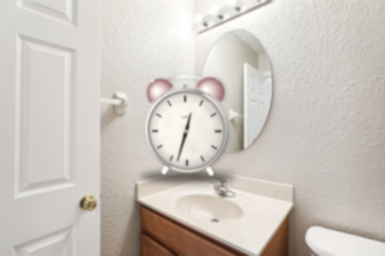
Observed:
{"hour": 12, "minute": 33}
